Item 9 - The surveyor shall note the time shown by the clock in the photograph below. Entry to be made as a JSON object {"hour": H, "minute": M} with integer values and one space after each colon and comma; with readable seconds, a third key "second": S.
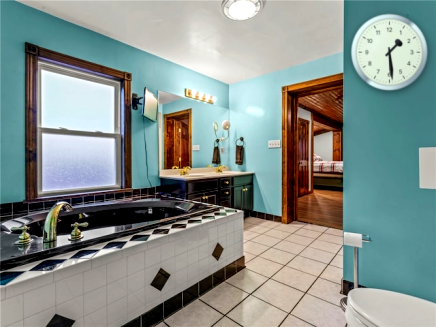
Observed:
{"hour": 1, "minute": 29}
